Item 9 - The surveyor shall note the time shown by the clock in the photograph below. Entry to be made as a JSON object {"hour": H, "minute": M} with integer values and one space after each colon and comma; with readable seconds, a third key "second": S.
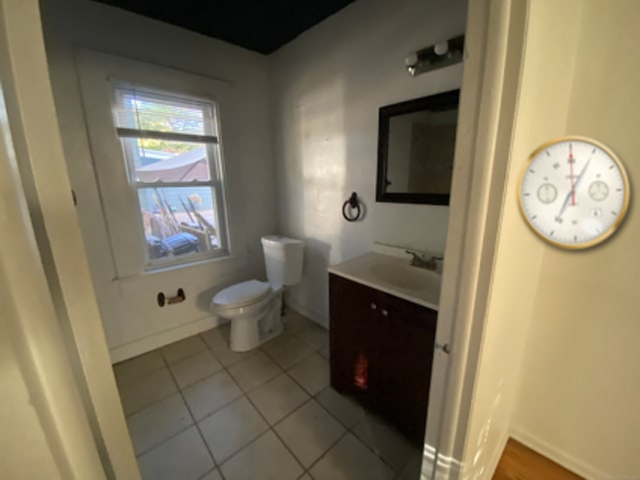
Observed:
{"hour": 7, "minute": 5}
